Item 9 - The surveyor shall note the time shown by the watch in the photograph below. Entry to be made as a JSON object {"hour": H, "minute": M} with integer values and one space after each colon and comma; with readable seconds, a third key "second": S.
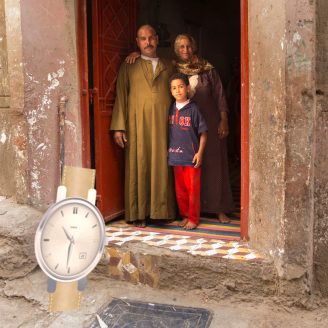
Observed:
{"hour": 10, "minute": 31}
